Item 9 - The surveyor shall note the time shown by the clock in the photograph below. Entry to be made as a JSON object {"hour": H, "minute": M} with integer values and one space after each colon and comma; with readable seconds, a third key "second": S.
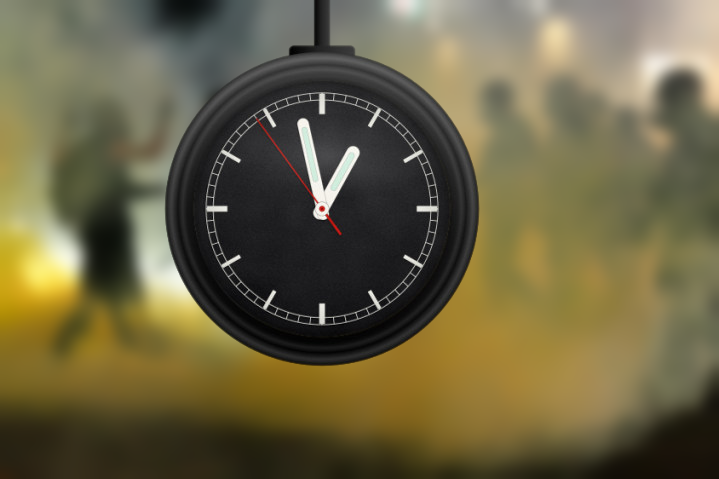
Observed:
{"hour": 12, "minute": 57, "second": 54}
